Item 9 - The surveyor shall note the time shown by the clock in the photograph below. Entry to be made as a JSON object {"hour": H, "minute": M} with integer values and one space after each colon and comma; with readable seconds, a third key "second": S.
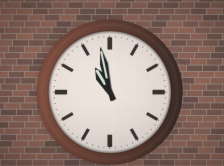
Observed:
{"hour": 10, "minute": 58}
